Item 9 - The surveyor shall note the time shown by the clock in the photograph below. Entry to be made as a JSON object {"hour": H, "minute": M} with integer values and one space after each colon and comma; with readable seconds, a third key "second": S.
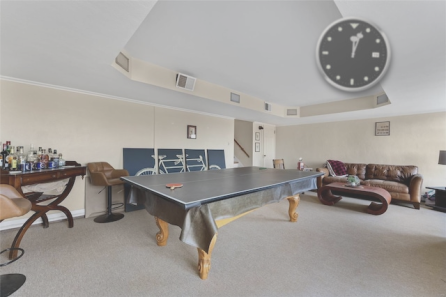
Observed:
{"hour": 12, "minute": 3}
